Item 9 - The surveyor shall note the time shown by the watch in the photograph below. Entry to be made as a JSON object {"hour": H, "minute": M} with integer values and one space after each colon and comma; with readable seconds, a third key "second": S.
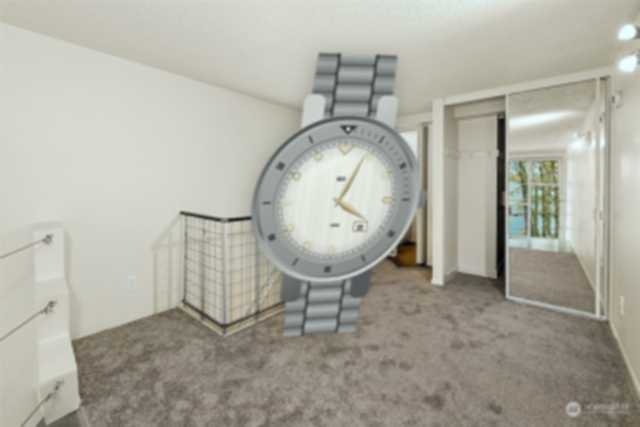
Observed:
{"hour": 4, "minute": 4}
